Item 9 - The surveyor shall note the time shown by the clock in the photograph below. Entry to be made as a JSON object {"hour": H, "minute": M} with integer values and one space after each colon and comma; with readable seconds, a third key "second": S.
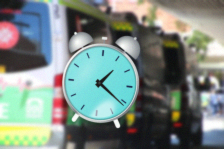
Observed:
{"hour": 1, "minute": 21}
